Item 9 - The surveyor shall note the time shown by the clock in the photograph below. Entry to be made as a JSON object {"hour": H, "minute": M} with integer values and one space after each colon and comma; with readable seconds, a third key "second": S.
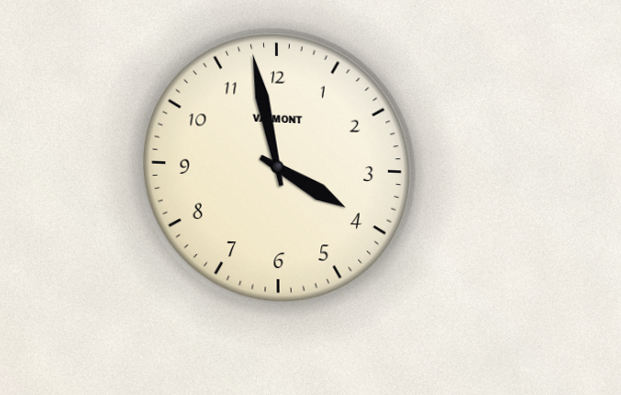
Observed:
{"hour": 3, "minute": 58}
